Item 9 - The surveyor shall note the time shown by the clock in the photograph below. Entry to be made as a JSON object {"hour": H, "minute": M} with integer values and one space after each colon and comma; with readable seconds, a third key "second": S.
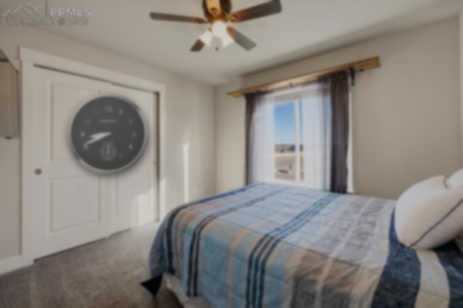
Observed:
{"hour": 8, "minute": 41}
